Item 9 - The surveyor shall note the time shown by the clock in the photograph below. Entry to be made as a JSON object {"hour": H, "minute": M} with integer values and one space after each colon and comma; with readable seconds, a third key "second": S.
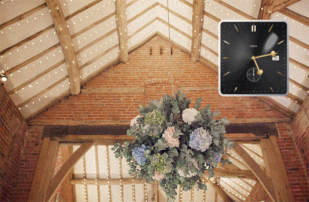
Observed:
{"hour": 5, "minute": 13}
